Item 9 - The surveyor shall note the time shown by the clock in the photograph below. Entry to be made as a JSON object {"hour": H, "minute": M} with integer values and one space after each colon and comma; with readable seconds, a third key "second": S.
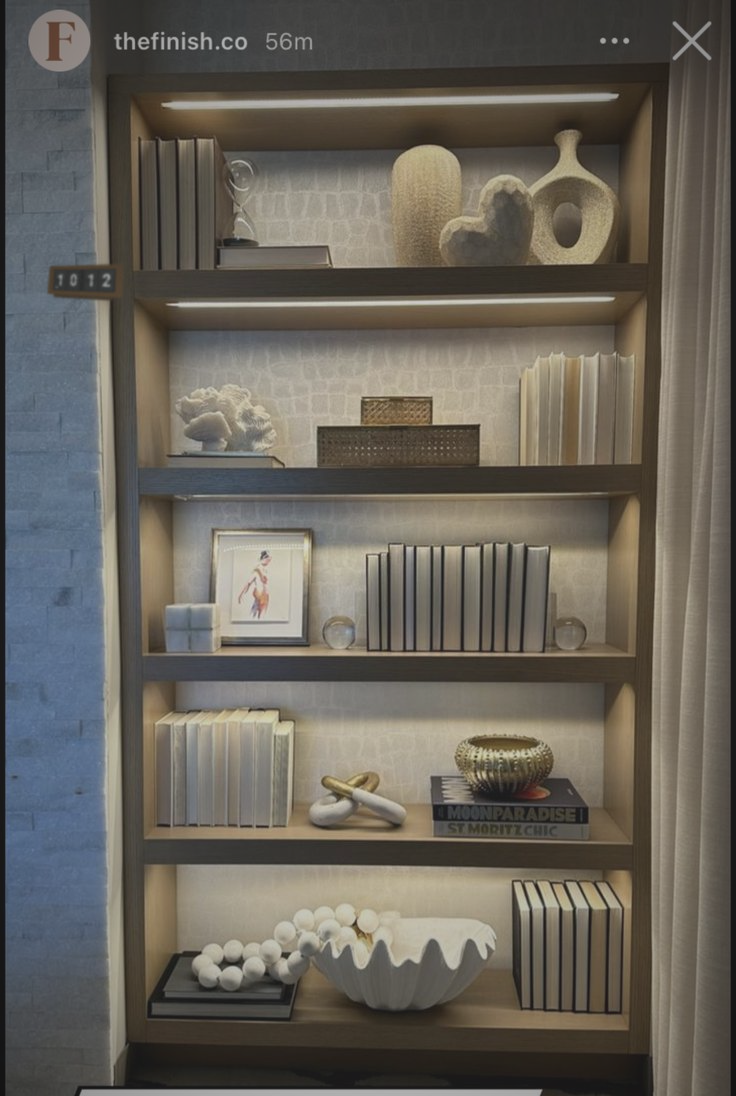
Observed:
{"hour": 10, "minute": 12}
